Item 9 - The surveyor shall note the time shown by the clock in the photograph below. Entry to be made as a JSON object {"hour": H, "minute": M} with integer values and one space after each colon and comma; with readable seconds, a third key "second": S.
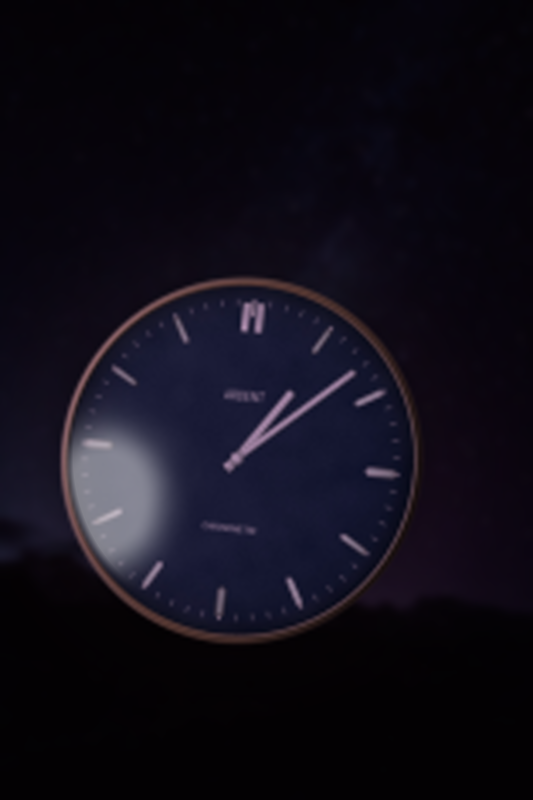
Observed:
{"hour": 1, "minute": 8}
